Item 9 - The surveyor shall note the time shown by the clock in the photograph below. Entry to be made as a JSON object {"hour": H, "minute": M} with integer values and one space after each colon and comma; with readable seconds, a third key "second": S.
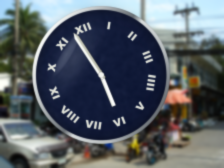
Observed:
{"hour": 5, "minute": 58}
